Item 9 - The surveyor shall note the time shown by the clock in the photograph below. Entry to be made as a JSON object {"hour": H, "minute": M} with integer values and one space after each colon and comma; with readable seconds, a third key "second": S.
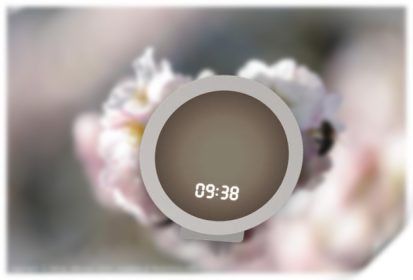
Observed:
{"hour": 9, "minute": 38}
